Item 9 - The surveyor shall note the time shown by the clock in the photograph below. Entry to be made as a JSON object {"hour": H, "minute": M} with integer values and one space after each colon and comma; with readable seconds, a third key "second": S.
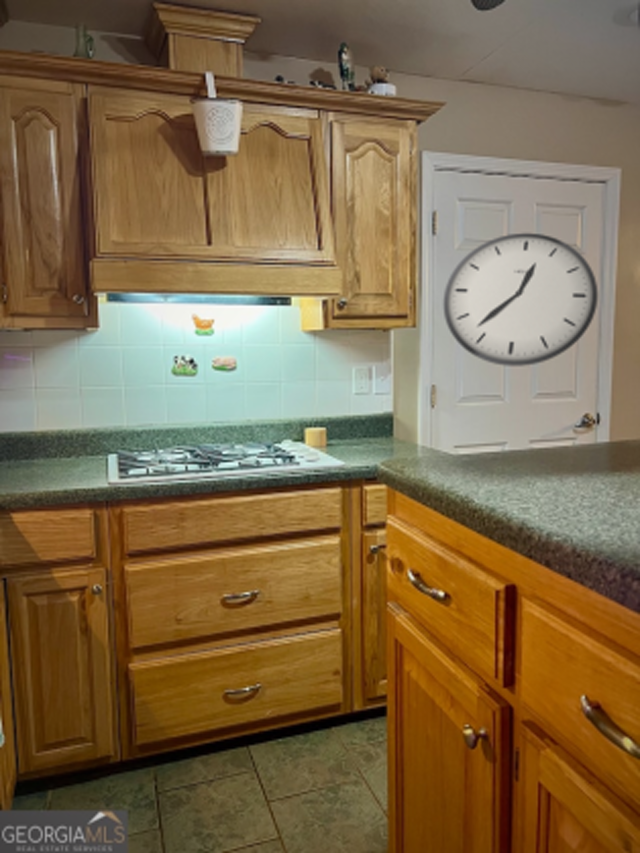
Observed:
{"hour": 12, "minute": 37}
